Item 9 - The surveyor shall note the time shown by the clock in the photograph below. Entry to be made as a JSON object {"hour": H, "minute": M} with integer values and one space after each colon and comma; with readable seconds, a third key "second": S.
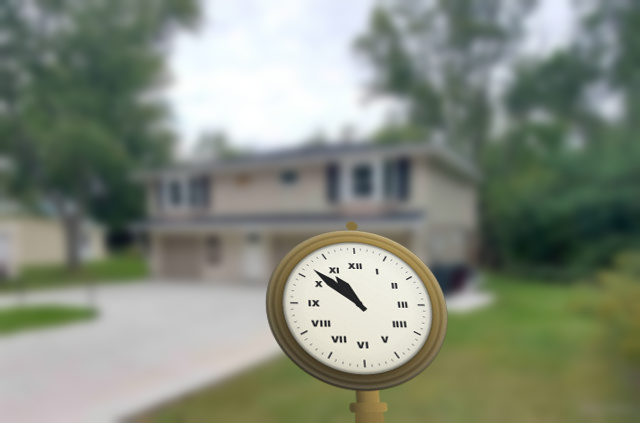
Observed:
{"hour": 10, "minute": 52}
